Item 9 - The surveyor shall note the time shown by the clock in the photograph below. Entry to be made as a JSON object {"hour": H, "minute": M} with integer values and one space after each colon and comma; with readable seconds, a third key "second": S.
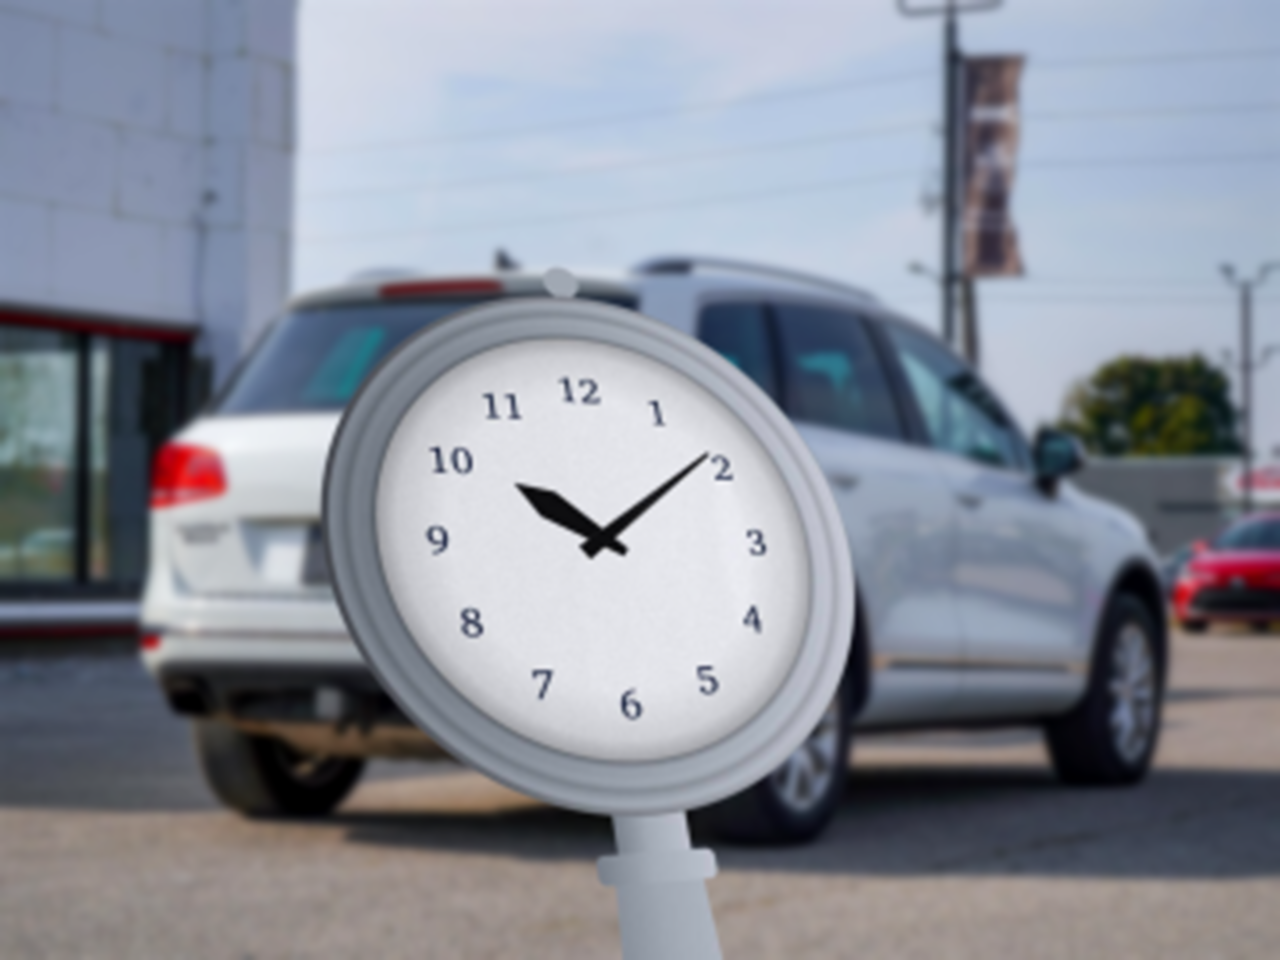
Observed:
{"hour": 10, "minute": 9}
